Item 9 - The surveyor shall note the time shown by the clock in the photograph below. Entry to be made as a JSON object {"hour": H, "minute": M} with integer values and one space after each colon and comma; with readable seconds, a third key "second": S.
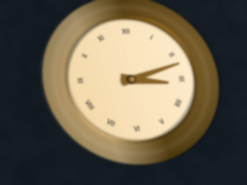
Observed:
{"hour": 3, "minute": 12}
